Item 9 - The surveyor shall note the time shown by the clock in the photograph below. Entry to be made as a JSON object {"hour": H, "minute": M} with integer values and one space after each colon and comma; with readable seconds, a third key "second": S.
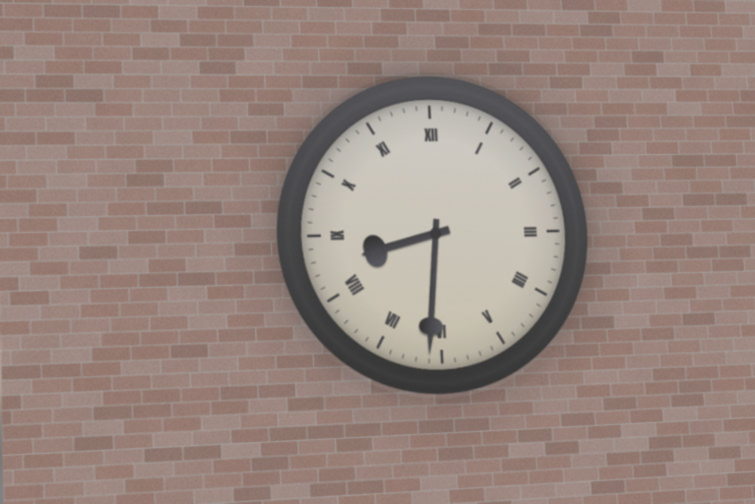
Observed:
{"hour": 8, "minute": 31}
